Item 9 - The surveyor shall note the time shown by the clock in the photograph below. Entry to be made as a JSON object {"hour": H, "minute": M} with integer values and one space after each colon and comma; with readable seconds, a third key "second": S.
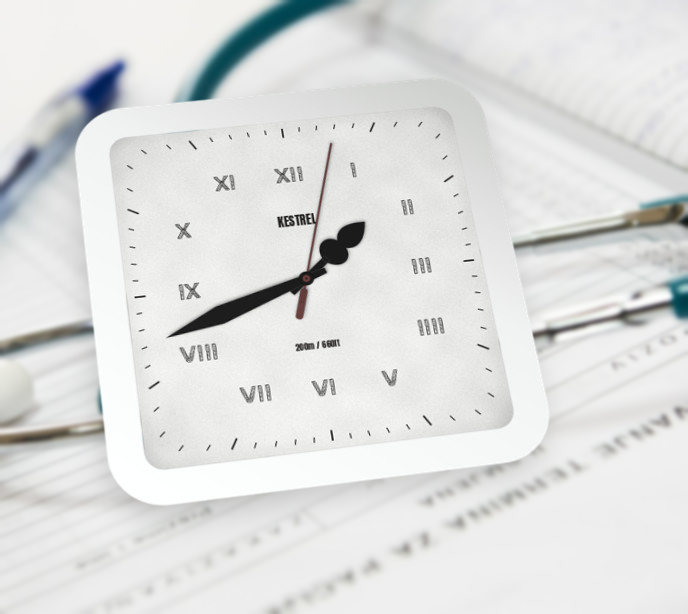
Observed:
{"hour": 1, "minute": 42, "second": 3}
